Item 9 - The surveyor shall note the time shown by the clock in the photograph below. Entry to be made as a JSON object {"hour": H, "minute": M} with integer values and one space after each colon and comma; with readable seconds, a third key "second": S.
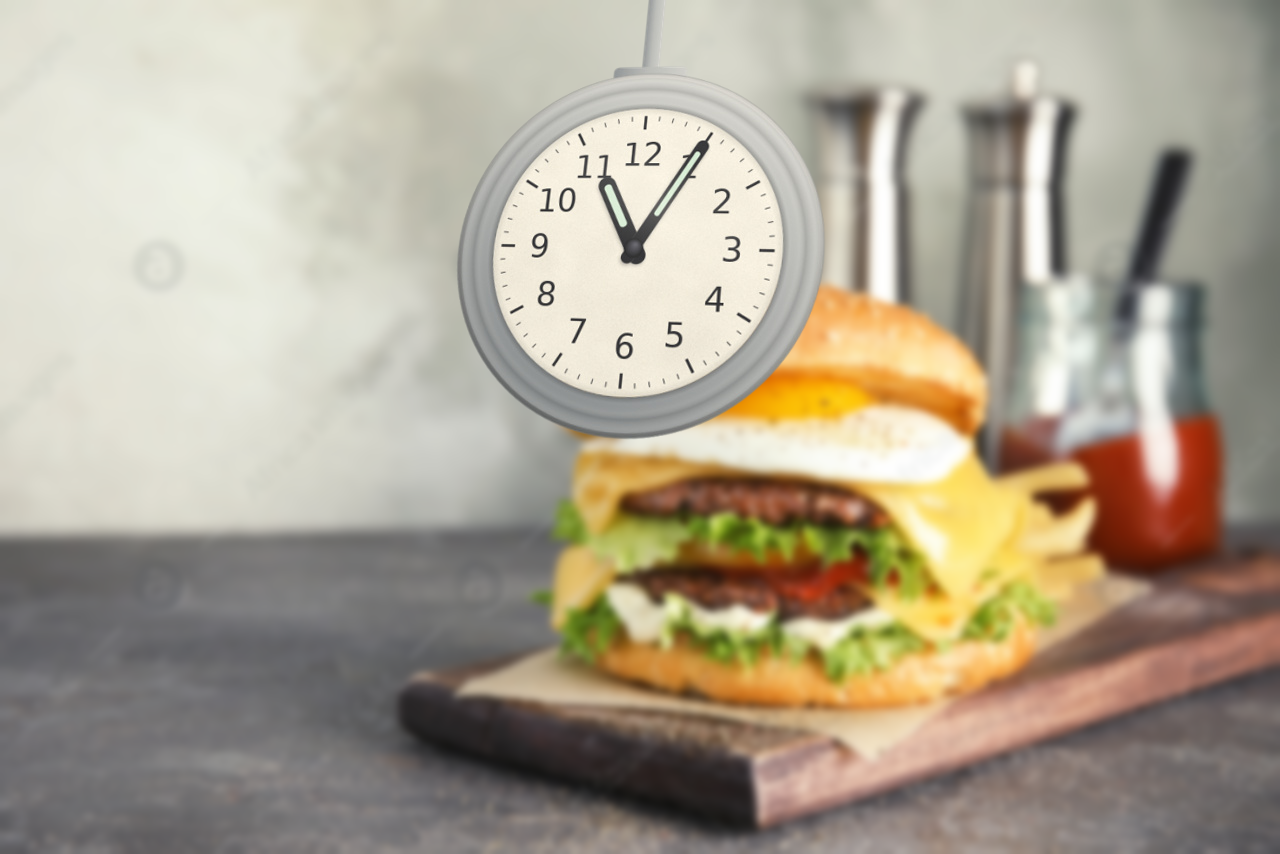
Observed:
{"hour": 11, "minute": 5}
